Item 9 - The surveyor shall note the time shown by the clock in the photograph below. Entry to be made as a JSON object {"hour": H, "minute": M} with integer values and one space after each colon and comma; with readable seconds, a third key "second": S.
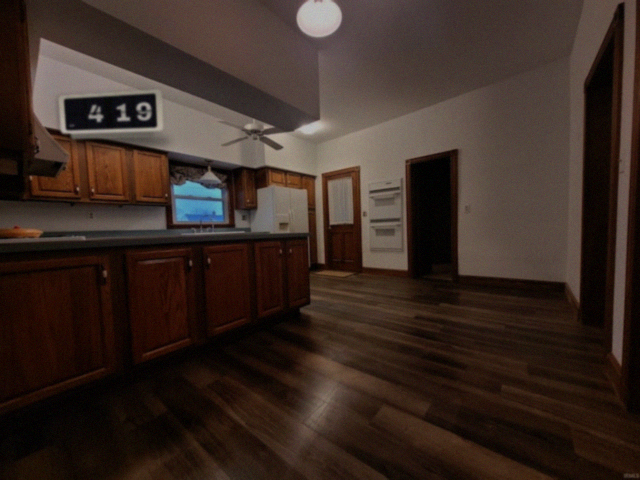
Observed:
{"hour": 4, "minute": 19}
